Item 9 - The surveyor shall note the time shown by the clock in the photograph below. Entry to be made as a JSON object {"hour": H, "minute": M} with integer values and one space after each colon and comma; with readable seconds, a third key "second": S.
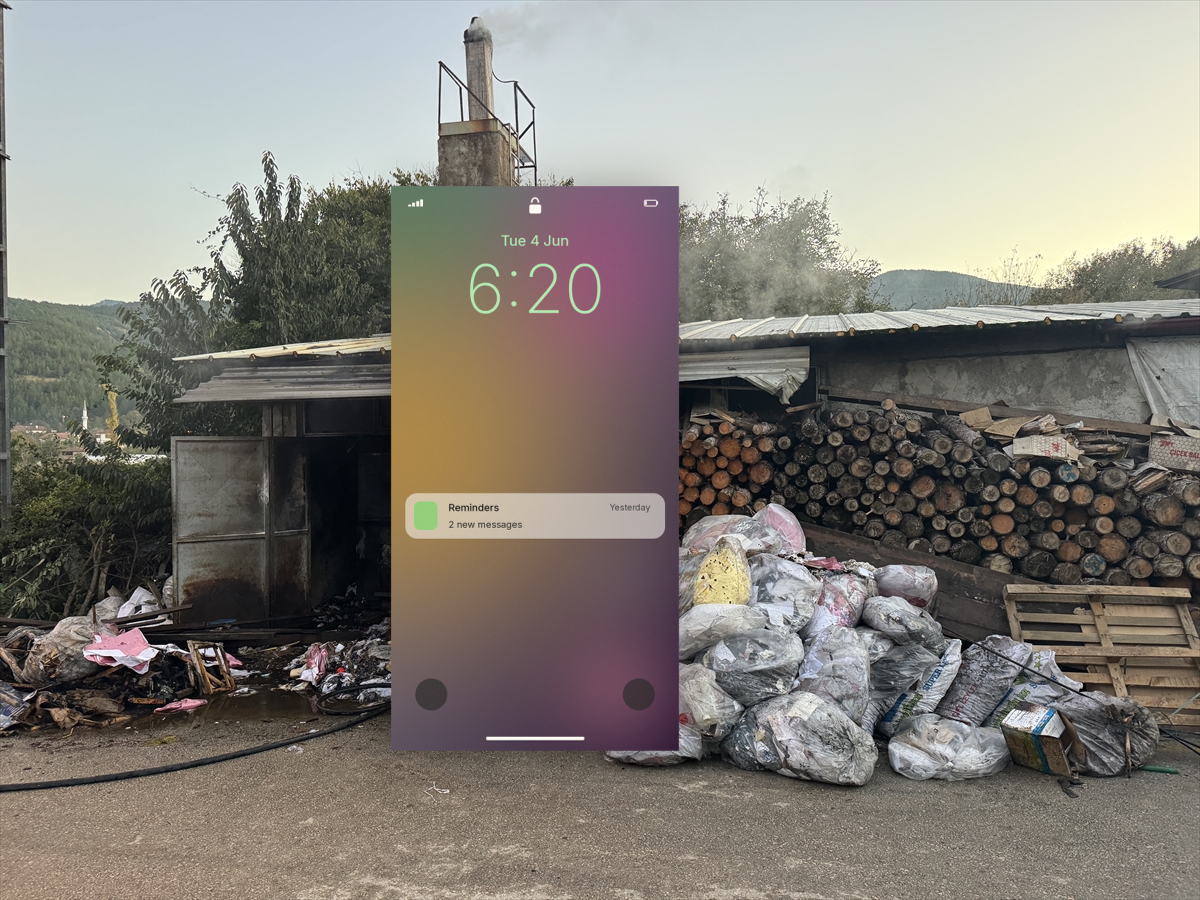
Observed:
{"hour": 6, "minute": 20}
